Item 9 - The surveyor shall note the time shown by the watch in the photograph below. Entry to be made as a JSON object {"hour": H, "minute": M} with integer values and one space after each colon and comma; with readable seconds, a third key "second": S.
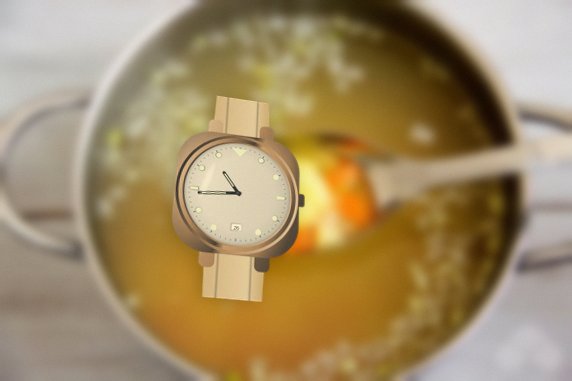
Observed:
{"hour": 10, "minute": 44}
